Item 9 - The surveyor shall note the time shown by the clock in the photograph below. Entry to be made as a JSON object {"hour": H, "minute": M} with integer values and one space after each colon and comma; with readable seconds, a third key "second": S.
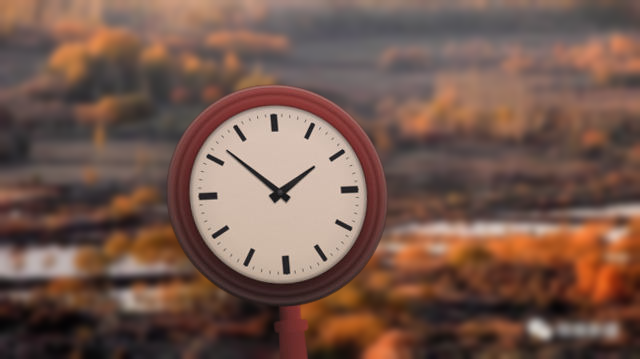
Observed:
{"hour": 1, "minute": 52}
